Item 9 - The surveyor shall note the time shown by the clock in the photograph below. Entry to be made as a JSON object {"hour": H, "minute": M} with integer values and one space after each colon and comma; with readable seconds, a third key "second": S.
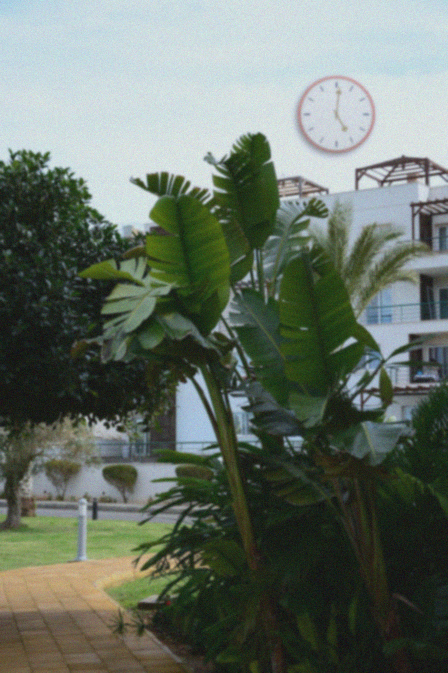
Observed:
{"hour": 5, "minute": 1}
